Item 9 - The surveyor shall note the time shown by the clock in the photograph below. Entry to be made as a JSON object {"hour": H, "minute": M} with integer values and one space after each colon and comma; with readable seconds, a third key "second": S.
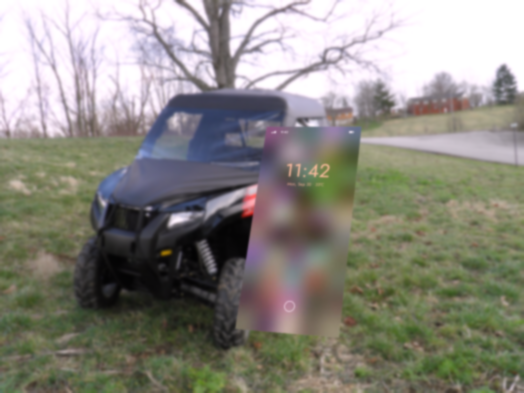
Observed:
{"hour": 11, "minute": 42}
